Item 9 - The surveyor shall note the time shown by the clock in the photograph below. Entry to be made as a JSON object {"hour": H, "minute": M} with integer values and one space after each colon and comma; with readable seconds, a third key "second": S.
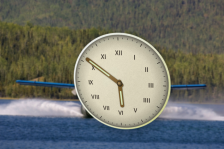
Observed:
{"hour": 5, "minute": 51}
